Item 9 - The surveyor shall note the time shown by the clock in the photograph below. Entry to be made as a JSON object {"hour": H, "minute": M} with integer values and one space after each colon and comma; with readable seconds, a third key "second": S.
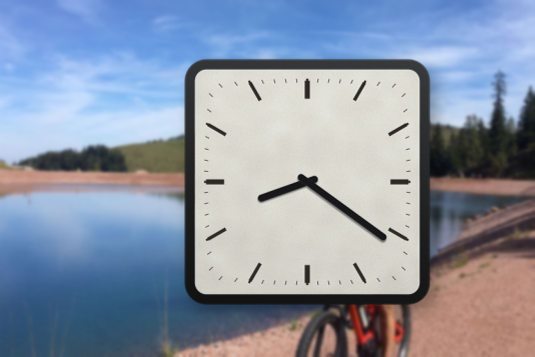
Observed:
{"hour": 8, "minute": 21}
